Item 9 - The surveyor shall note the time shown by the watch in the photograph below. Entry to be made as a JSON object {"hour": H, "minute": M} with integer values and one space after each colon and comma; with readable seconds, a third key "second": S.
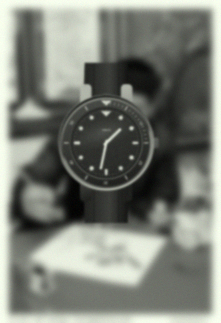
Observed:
{"hour": 1, "minute": 32}
